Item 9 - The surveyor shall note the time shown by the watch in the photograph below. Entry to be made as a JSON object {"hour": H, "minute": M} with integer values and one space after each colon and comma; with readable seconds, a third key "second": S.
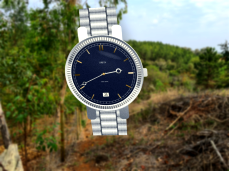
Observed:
{"hour": 2, "minute": 41}
